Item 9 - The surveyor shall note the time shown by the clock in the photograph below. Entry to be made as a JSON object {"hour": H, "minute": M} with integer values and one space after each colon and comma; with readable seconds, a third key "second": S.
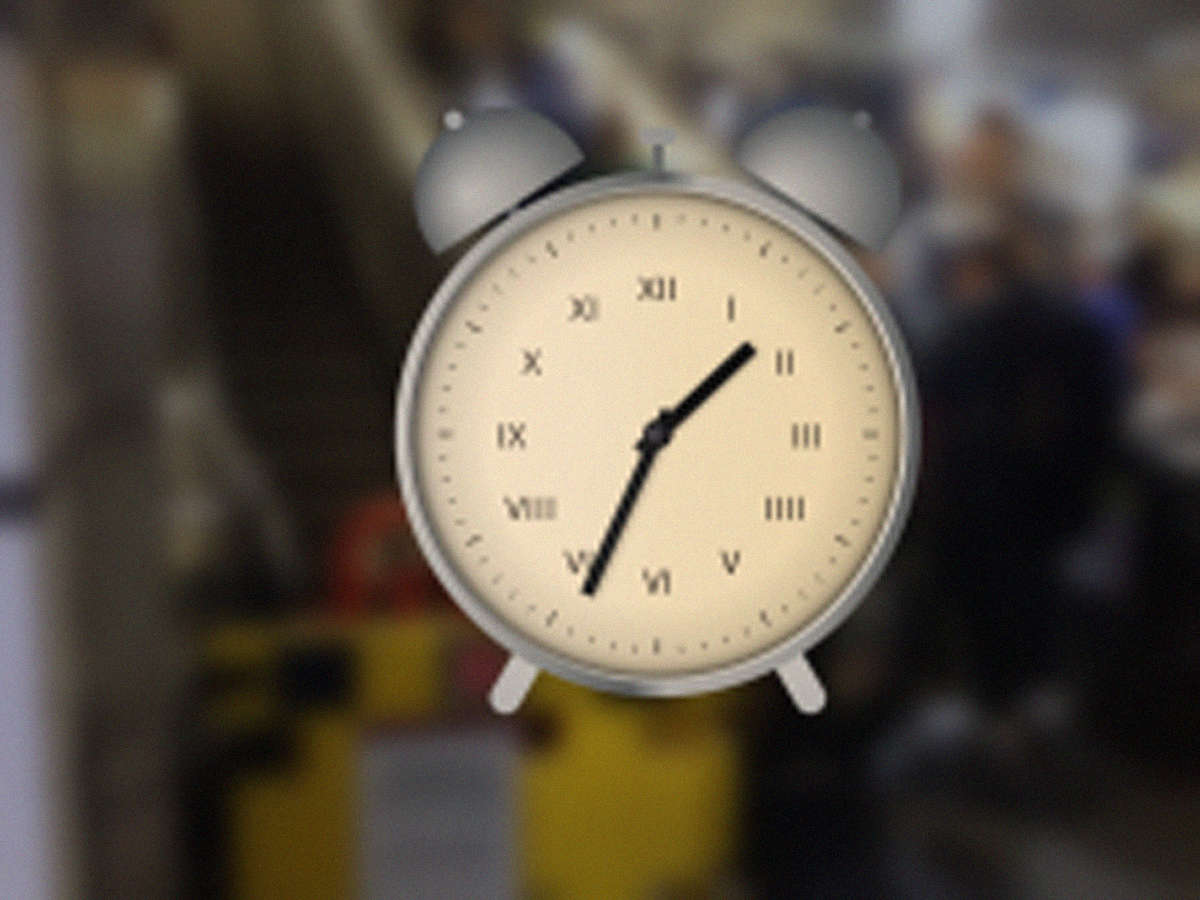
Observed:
{"hour": 1, "minute": 34}
